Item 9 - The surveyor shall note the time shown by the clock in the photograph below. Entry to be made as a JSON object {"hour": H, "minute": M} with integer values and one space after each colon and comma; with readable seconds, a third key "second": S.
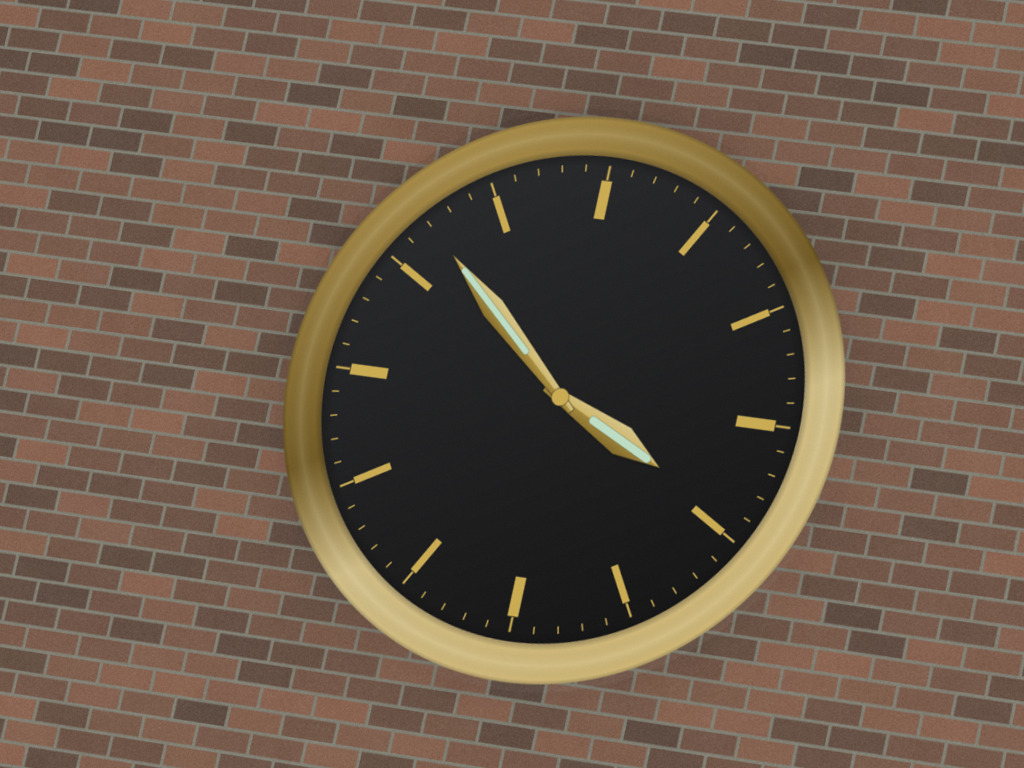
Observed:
{"hour": 3, "minute": 52}
